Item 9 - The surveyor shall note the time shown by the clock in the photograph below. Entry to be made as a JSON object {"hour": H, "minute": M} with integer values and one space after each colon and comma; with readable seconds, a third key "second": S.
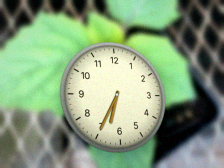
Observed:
{"hour": 6, "minute": 35}
